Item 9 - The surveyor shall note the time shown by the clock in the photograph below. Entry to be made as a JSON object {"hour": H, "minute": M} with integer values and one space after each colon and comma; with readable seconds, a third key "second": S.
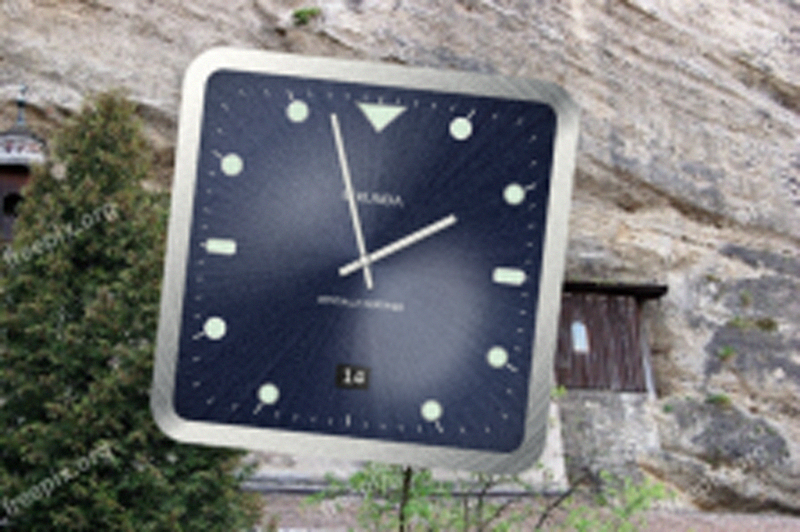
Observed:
{"hour": 1, "minute": 57}
